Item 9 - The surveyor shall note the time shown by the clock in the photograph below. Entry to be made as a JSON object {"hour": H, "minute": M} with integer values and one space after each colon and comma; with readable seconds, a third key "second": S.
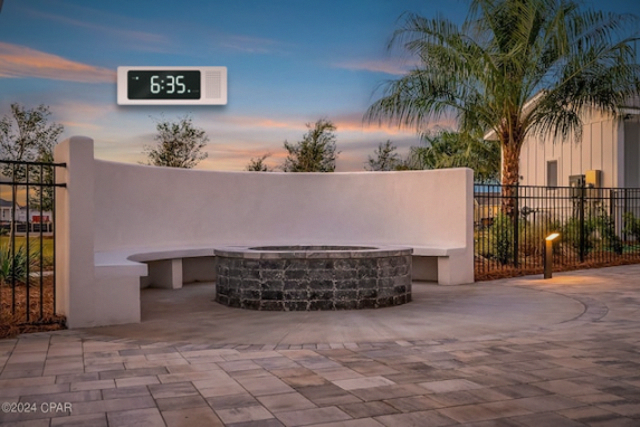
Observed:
{"hour": 6, "minute": 35}
